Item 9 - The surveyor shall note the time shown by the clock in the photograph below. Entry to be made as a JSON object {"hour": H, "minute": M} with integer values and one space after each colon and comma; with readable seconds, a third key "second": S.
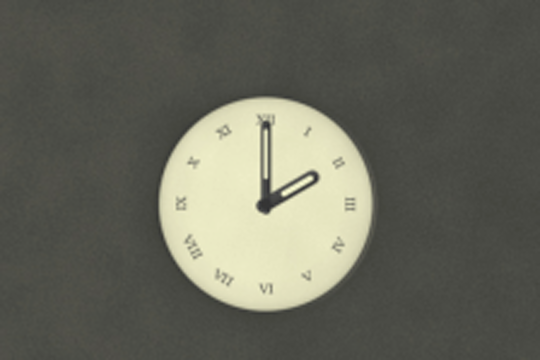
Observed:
{"hour": 2, "minute": 0}
